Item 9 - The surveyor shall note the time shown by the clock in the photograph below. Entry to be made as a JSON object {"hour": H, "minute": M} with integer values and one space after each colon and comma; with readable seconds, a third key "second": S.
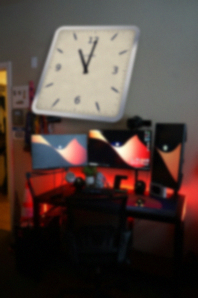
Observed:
{"hour": 11, "minute": 1}
